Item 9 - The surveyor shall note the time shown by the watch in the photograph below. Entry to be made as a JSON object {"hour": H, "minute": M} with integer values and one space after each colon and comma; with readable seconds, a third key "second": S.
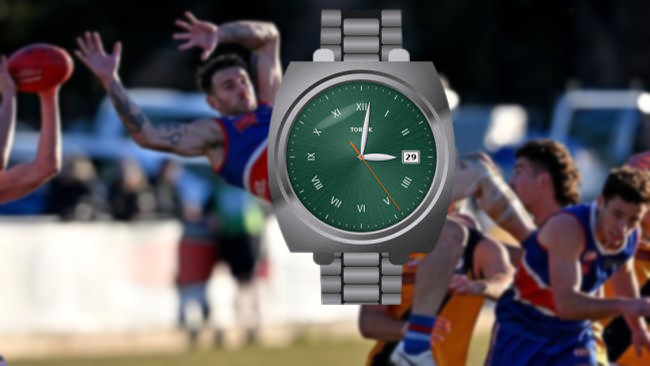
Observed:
{"hour": 3, "minute": 1, "second": 24}
